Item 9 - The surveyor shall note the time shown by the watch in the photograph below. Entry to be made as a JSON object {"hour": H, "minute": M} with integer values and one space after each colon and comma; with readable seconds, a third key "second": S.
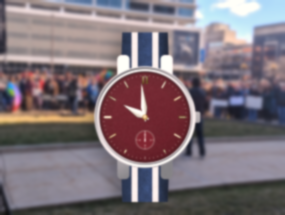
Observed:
{"hour": 9, "minute": 59}
